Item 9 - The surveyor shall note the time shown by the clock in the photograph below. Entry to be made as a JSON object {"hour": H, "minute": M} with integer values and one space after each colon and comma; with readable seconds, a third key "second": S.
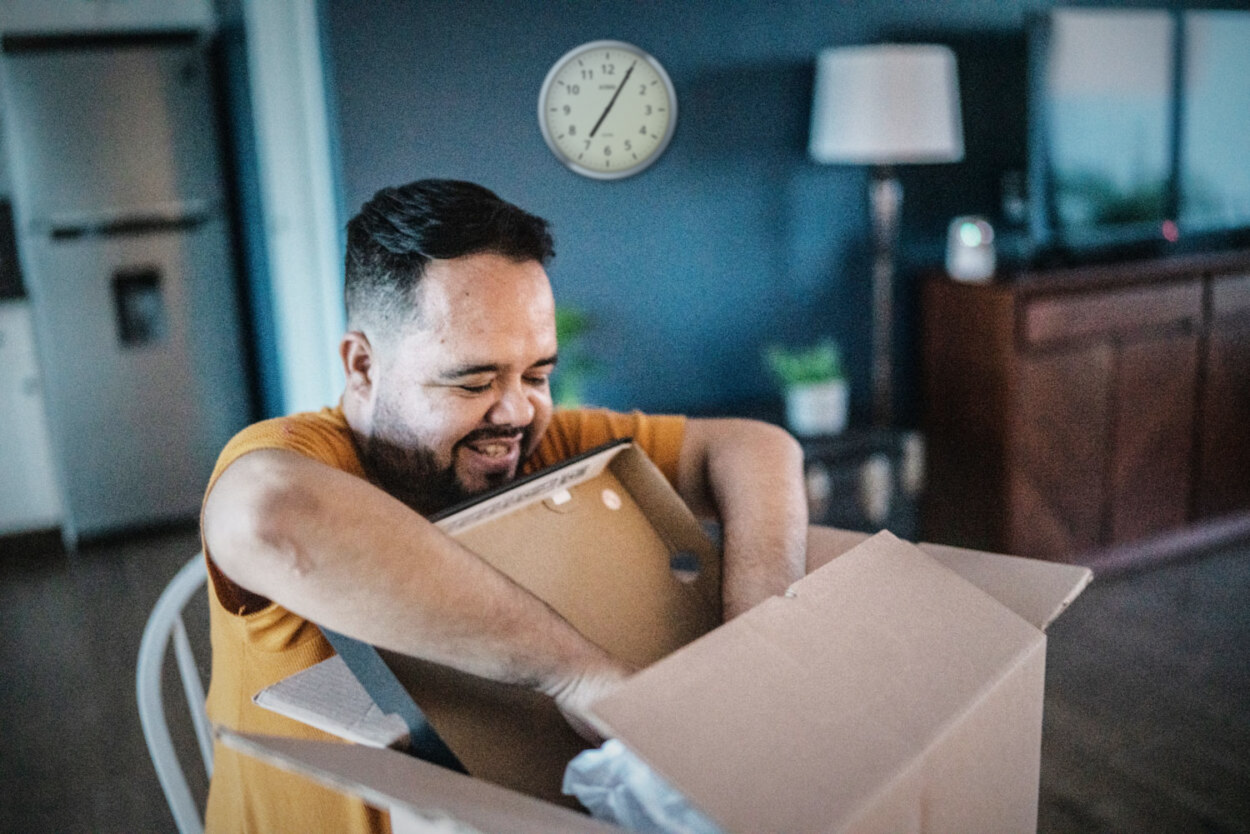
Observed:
{"hour": 7, "minute": 5}
